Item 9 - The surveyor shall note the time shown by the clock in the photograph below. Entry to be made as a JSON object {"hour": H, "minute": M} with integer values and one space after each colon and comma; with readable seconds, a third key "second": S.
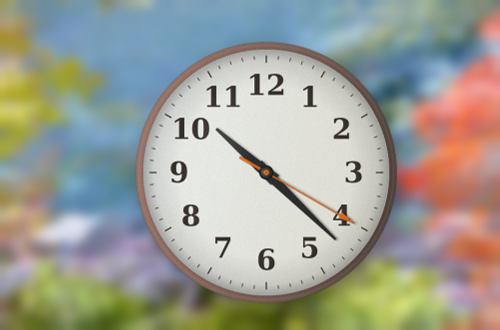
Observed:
{"hour": 10, "minute": 22, "second": 20}
